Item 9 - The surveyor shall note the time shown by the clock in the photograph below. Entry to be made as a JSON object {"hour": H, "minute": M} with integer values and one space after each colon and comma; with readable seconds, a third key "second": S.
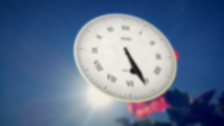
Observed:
{"hour": 5, "minute": 26}
